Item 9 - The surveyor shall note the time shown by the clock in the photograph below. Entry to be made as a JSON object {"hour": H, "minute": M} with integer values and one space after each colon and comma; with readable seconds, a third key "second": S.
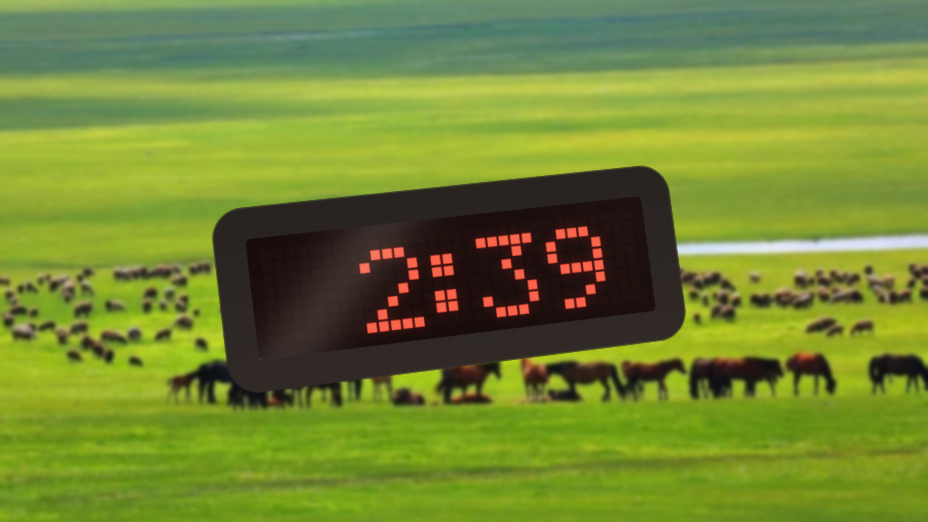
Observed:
{"hour": 2, "minute": 39}
